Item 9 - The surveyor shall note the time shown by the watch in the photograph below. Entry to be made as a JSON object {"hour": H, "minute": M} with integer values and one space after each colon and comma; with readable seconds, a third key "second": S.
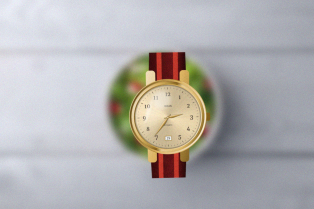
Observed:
{"hour": 2, "minute": 36}
